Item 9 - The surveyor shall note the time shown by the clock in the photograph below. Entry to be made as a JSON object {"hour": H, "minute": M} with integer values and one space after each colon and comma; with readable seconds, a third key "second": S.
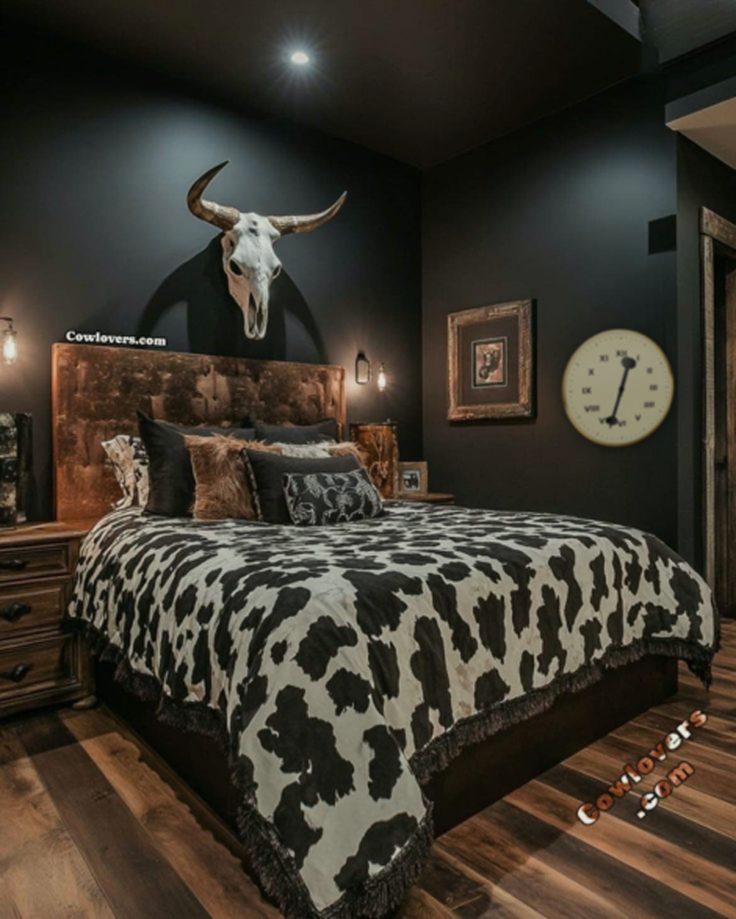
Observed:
{"hour": 12, "minute": 33}
